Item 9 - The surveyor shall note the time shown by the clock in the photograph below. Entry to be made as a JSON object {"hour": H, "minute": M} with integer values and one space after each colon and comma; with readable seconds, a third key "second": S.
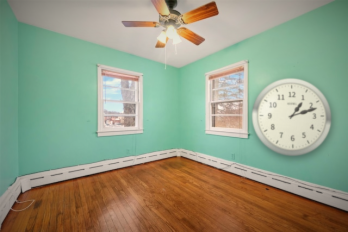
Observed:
{"hour": 1, "minute": 12}
